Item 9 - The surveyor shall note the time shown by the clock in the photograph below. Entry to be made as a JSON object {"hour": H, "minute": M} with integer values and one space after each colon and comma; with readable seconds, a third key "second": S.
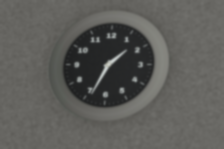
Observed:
{"hour": 1, "minute": 34}
